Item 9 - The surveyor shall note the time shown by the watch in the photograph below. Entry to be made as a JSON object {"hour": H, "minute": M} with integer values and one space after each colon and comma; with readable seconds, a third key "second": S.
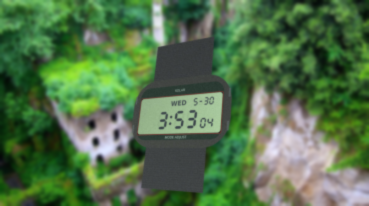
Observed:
{"hour": 3, "minute": 53}
